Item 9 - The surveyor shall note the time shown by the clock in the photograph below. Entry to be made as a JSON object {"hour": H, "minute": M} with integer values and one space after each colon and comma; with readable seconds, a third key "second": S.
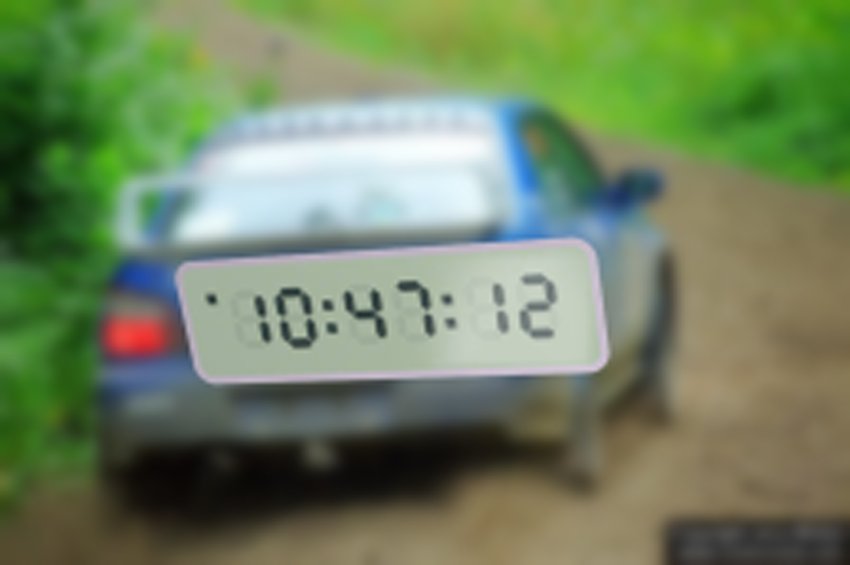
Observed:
{"hour": 10, "minute": 47, "second": 12}
